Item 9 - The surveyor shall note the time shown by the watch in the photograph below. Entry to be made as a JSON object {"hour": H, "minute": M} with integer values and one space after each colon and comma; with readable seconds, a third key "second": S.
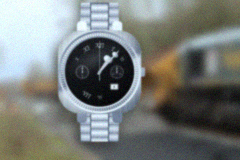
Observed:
{"hour": 1, "minute": 7}
